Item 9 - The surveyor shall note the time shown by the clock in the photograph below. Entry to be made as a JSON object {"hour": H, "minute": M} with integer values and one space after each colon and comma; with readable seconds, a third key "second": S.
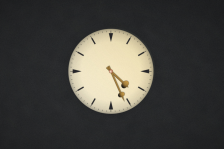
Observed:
{"hour": 4, "minute": 26}
